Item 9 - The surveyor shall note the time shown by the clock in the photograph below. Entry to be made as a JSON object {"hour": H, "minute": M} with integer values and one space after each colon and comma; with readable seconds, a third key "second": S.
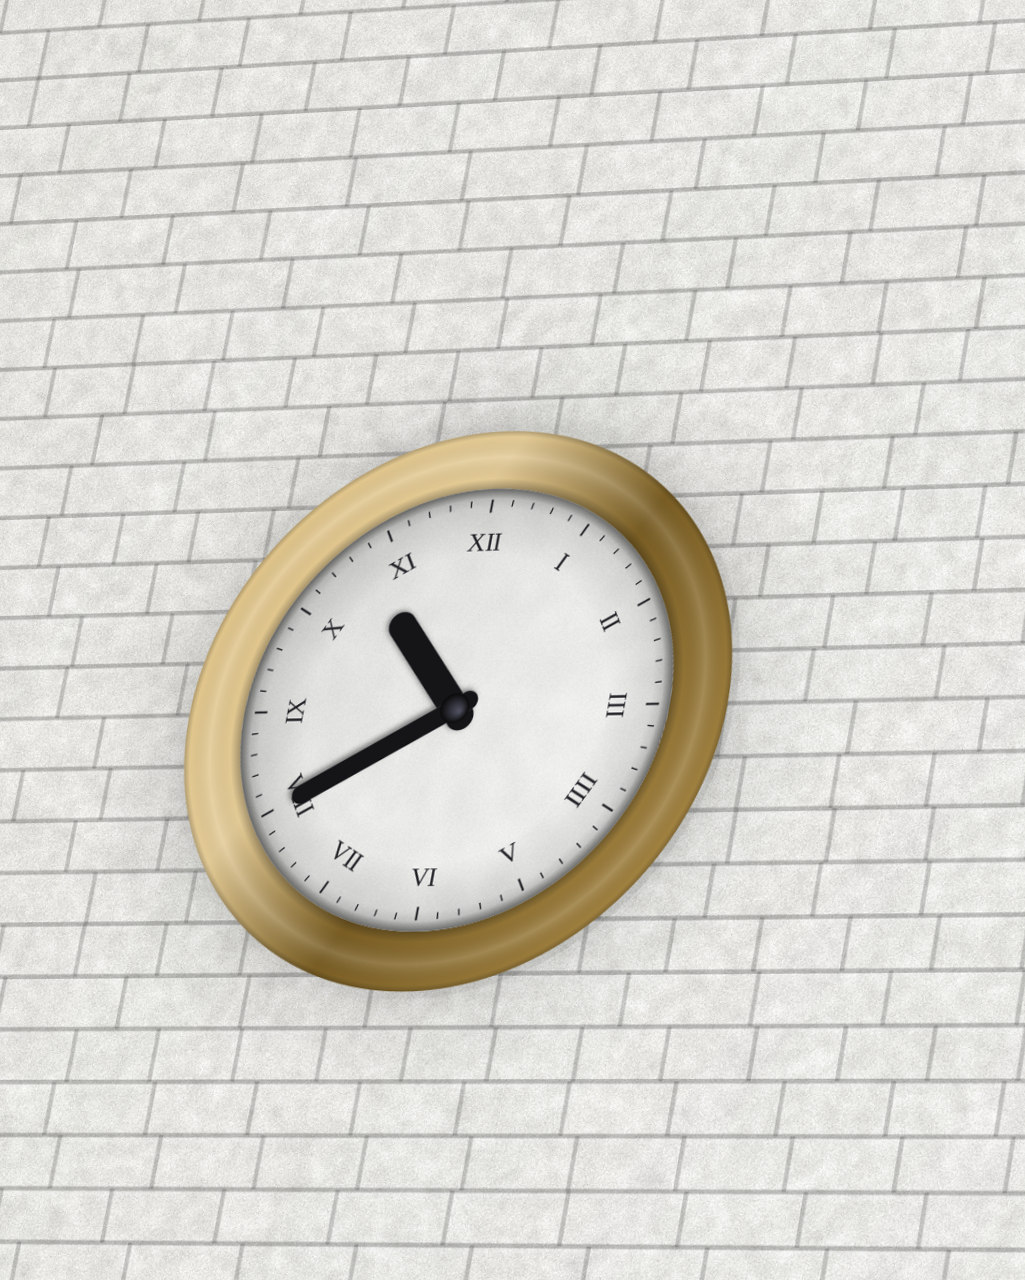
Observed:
{"hour": 10, "minute": 40}
